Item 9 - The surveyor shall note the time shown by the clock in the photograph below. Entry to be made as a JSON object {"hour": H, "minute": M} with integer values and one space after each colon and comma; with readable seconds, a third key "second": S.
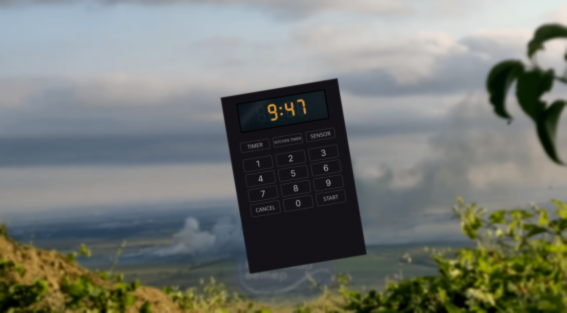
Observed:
{"hour": 9, "minute": 47}
